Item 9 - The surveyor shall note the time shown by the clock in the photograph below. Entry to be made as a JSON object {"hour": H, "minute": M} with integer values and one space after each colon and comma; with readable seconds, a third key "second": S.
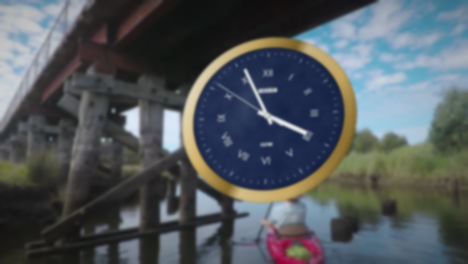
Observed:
{"hour": 3, "minute": 55, "second": 51}
